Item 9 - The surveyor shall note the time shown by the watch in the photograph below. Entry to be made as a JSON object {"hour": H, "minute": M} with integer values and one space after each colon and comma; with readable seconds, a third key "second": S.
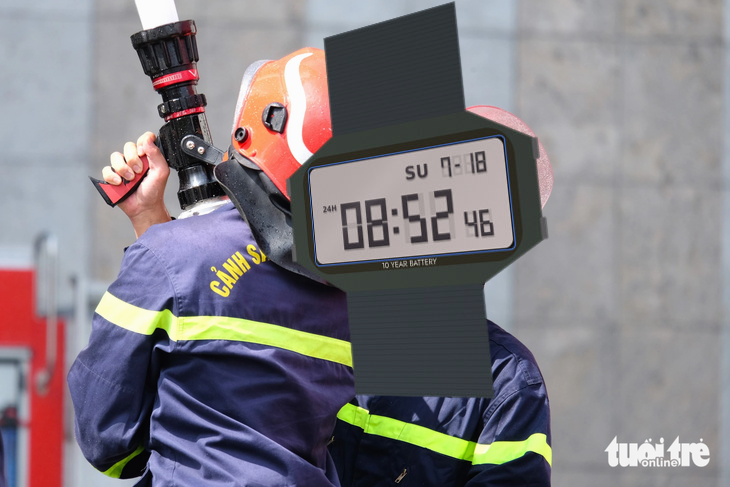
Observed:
{"hour": 8, "minute": 52, "second": 46}
